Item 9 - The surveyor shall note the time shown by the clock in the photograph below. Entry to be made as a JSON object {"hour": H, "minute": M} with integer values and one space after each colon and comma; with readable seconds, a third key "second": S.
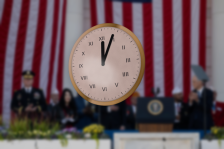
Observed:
{"hour": 12, "minute": 4}
